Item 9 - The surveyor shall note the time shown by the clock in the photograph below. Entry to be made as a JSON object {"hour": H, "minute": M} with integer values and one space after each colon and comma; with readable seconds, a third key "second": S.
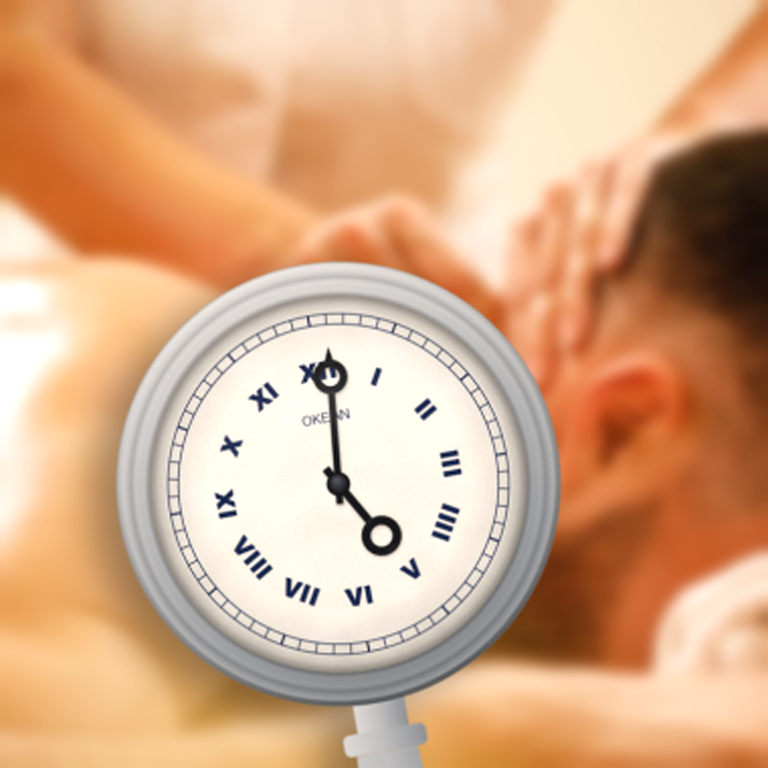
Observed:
{"hour": 5, "minute": 1}
